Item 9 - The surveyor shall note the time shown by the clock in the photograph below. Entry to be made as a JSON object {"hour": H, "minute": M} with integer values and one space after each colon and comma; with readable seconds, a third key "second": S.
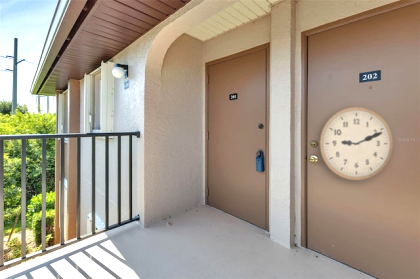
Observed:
{"hour": 9, "minute": 11}
